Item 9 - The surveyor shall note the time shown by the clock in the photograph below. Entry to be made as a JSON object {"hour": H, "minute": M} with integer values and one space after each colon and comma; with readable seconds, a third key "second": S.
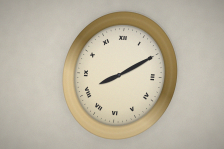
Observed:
{"hour": 8, "minute": 10}
